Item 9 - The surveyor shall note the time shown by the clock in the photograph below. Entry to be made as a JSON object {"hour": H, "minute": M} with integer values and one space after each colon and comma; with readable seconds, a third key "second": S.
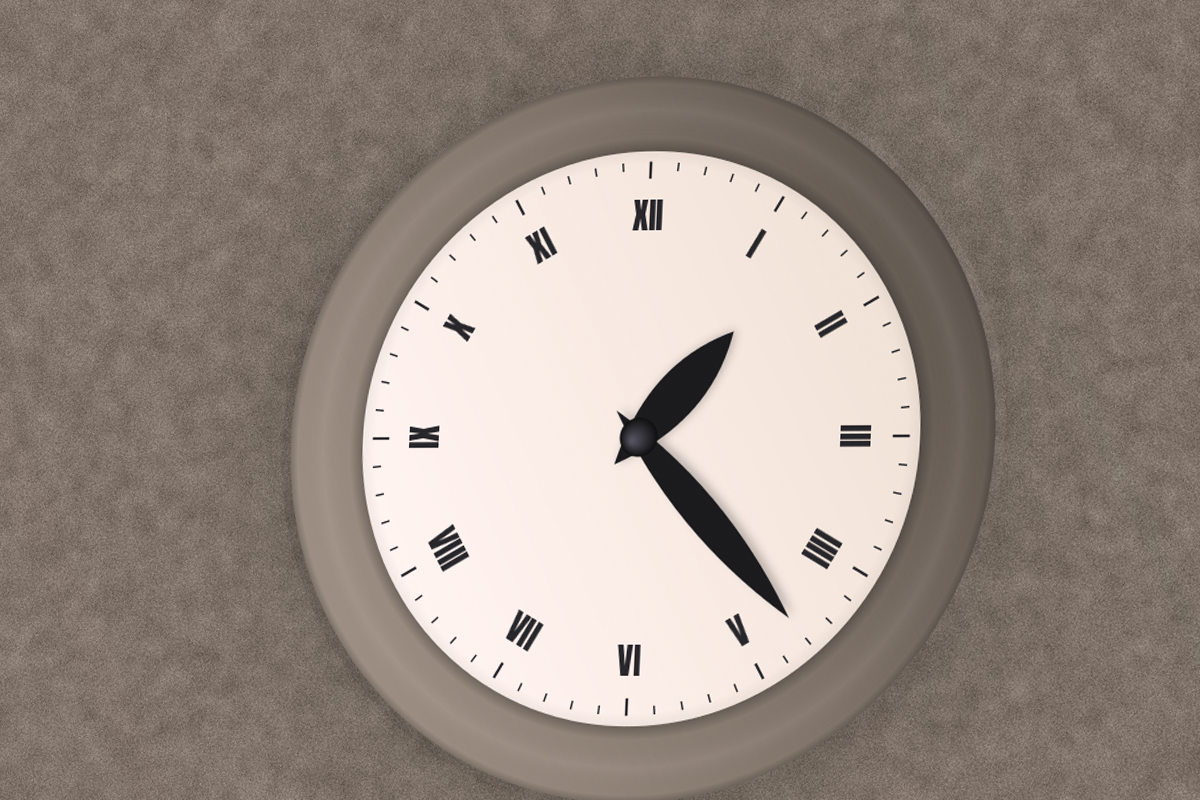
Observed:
{"hour": 1, "minute": 23}
